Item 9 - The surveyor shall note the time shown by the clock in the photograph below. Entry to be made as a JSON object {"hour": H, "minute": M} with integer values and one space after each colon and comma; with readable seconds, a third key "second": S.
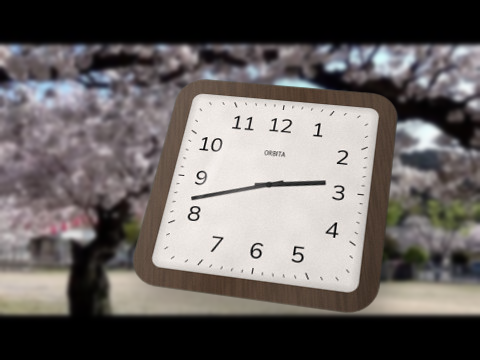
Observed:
{"hour": 2, "minute": 42}
